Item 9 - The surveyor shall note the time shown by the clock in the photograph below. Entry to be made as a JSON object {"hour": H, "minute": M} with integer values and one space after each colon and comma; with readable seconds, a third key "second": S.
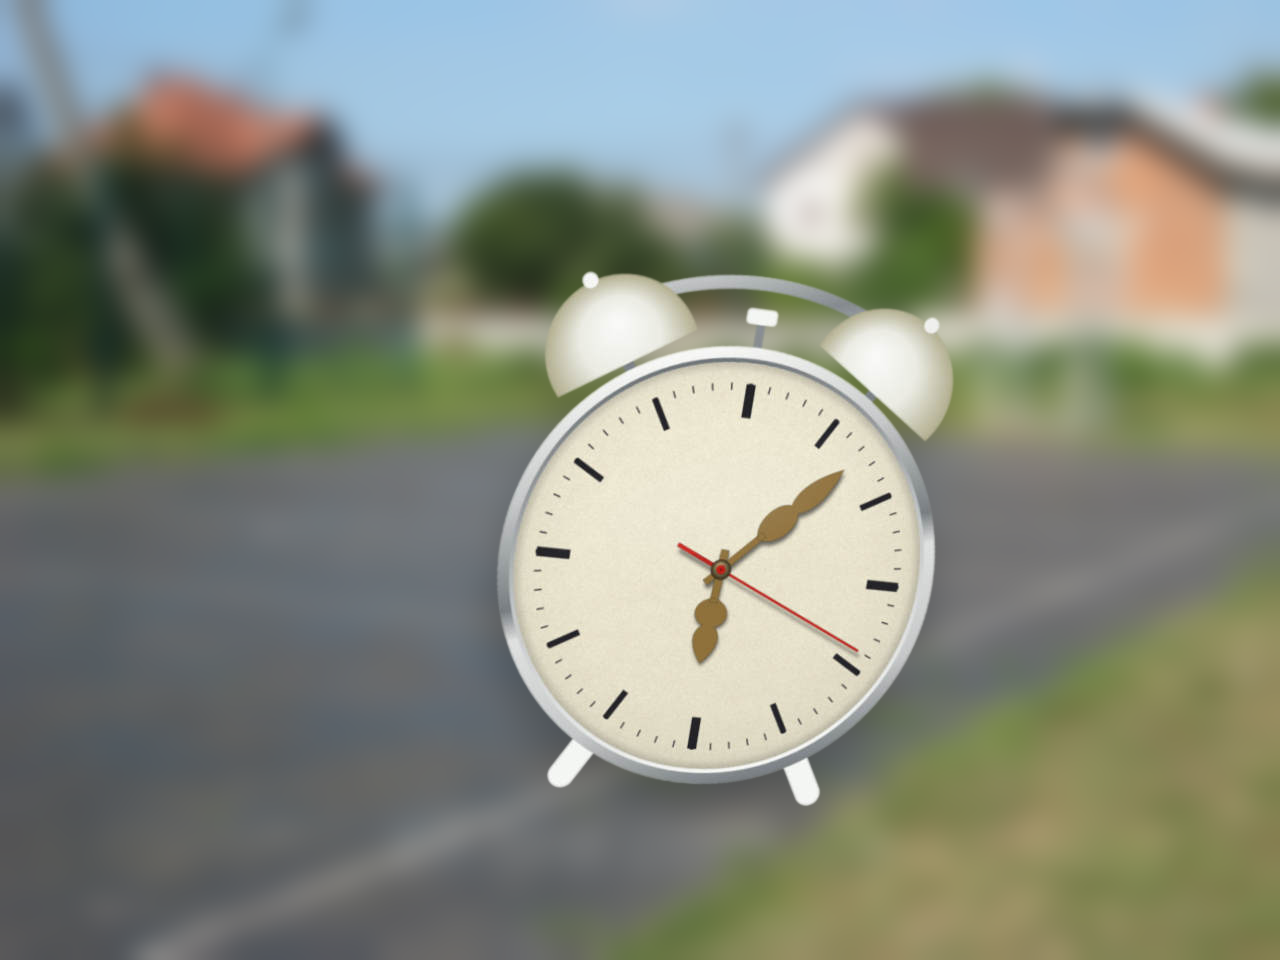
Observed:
{"hour": 6, "minute": 7, "second": 19}
